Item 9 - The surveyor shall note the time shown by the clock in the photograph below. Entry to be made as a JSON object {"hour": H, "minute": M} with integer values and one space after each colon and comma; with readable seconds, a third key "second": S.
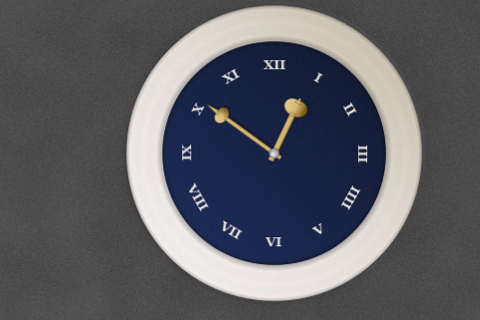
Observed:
{"hour": 12, "minute": 51}
